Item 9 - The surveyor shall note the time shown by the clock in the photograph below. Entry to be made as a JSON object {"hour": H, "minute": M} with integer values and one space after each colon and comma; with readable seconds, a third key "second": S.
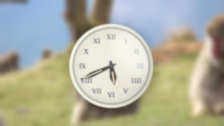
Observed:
{"hour": 5, "minute": 41}
